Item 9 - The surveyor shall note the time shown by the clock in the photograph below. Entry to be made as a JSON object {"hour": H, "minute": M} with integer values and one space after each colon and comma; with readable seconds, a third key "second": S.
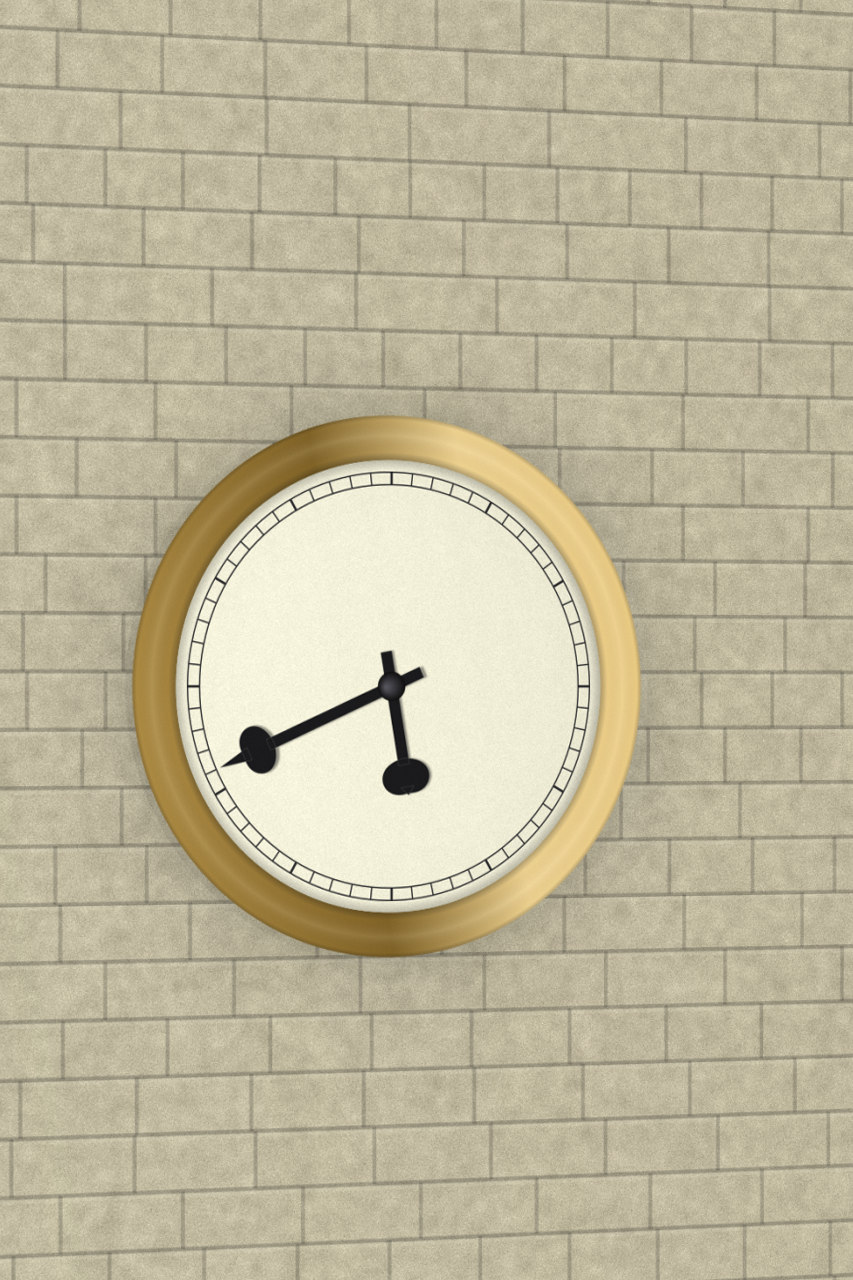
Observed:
{"hour": 5, "minute": 41}
